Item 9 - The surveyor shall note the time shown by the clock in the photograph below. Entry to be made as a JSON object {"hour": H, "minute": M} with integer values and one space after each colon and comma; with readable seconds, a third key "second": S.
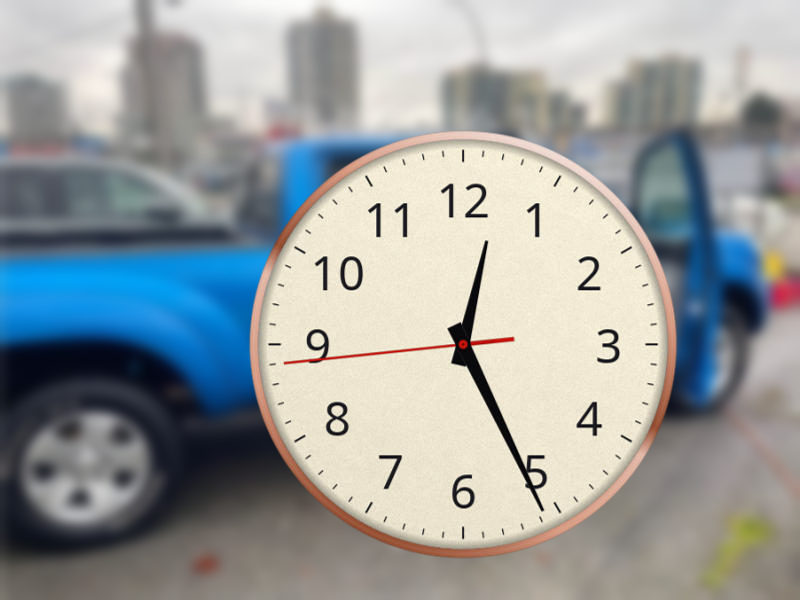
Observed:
{"hour": 12, "minute": 25, "second": 44}
